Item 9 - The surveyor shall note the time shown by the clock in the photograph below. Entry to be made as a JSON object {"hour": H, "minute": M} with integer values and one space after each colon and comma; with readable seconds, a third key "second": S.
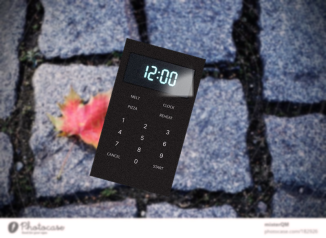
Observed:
{"hour": 12, "minute": 0}
